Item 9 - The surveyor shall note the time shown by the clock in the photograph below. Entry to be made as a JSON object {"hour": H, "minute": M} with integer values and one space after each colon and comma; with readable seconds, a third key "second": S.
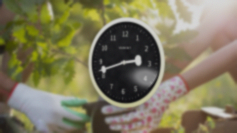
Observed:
{"hour": 2, "minute": 42}
